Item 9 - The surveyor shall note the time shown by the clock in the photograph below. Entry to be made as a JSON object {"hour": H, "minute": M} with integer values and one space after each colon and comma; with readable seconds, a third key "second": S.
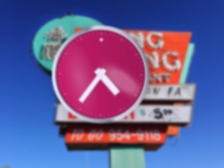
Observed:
{"hour": 4, "minute": 36}
